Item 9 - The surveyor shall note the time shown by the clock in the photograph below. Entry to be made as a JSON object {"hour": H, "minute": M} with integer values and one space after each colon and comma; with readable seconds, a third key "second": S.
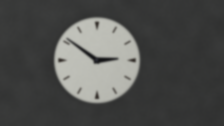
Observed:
{"hour": 2, "minute": 51}
